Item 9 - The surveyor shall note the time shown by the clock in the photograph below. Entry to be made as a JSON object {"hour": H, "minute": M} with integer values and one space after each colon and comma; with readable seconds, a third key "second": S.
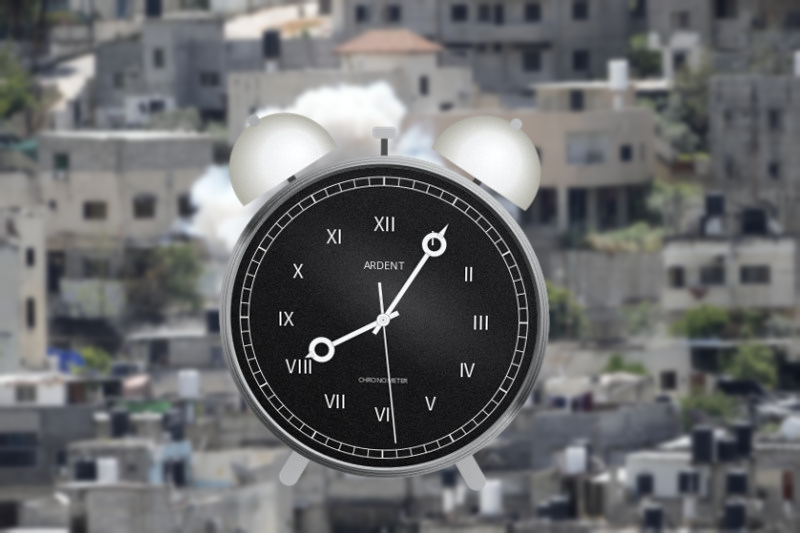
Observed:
{"hour": 8, "minute": 5, "second": 29}
